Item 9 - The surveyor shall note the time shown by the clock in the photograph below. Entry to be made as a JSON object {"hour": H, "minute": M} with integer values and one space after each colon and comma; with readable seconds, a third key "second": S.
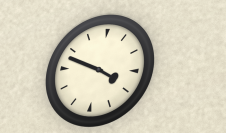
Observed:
{"hour": 3, "minute": 48}
